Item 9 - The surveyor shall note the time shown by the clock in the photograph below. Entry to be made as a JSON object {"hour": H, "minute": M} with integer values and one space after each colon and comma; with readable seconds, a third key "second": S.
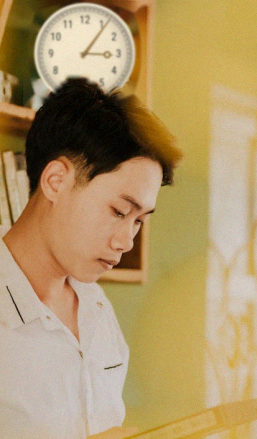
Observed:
{"hour": 3, "minute": 6}
